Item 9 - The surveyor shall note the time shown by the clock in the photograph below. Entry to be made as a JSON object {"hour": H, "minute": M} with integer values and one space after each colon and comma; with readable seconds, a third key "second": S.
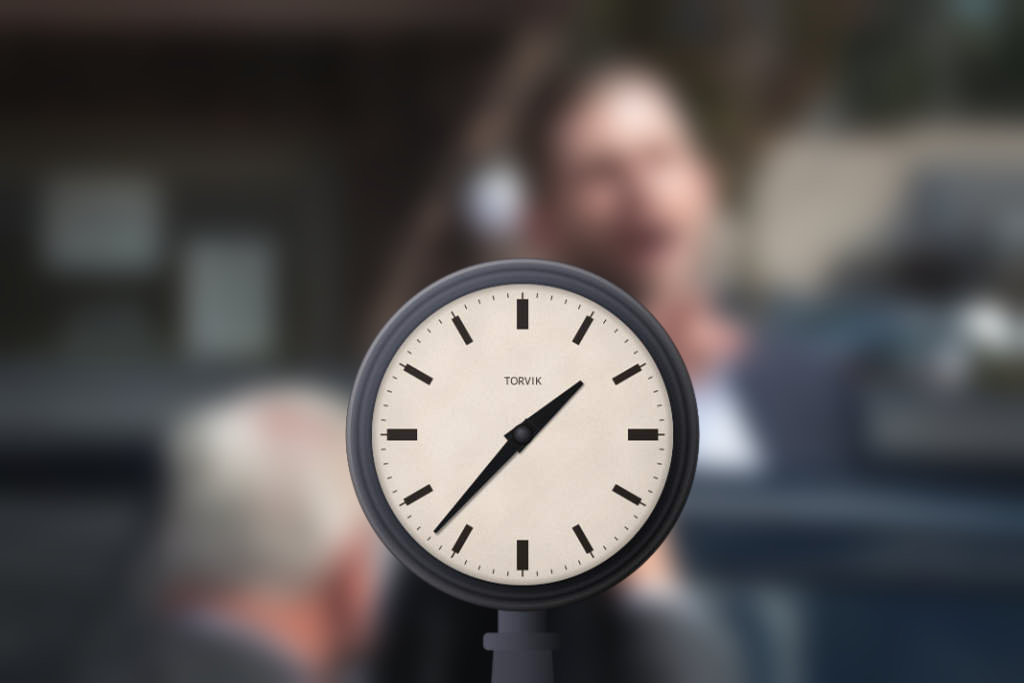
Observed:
{"hour": 1, "minute": 37}
